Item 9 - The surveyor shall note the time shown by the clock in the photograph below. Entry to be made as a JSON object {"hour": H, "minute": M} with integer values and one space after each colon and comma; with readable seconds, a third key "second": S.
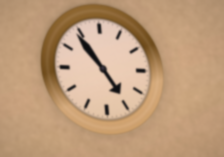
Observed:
{"hour": 4, "minute": 54}
